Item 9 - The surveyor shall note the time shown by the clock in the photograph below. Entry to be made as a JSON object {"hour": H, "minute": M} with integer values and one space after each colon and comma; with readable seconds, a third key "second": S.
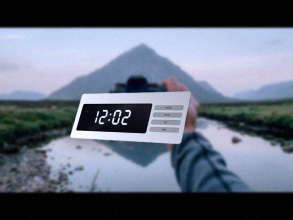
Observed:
{"hour": 12, "minute": 2}
